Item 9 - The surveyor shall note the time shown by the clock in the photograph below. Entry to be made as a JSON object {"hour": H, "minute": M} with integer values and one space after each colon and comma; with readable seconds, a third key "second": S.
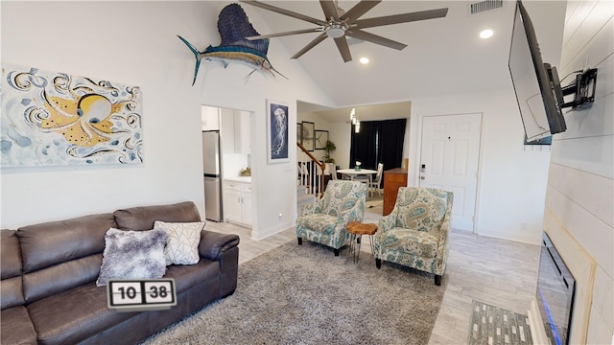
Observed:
{"hour": 10, "minute": 38}
